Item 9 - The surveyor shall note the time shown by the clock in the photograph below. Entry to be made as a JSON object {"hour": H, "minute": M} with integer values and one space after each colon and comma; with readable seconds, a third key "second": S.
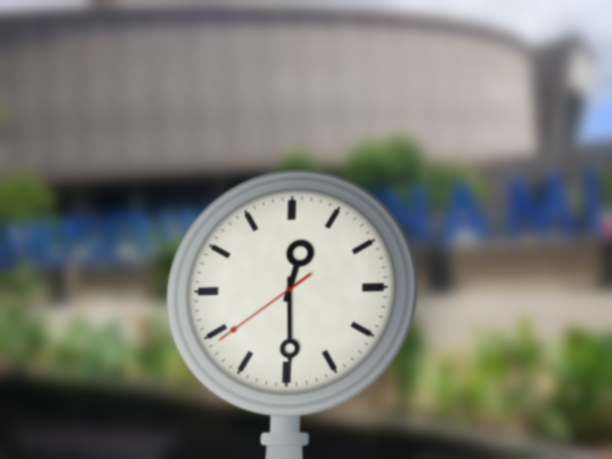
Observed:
{"hour": 12, "minute": 29, "second": 39}
